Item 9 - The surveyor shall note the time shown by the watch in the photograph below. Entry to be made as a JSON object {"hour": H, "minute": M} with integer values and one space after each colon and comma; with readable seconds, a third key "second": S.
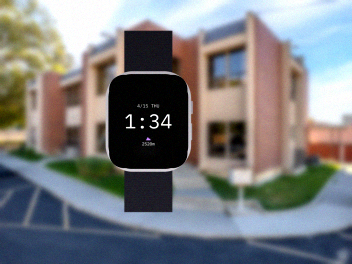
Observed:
{"hour": 1, "minute": 34}
